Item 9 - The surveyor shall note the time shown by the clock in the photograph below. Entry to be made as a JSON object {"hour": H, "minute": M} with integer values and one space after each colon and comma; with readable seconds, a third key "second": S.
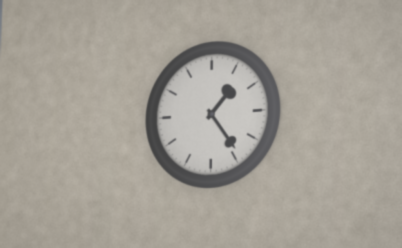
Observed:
{"hour": 1, "minute": 24}
